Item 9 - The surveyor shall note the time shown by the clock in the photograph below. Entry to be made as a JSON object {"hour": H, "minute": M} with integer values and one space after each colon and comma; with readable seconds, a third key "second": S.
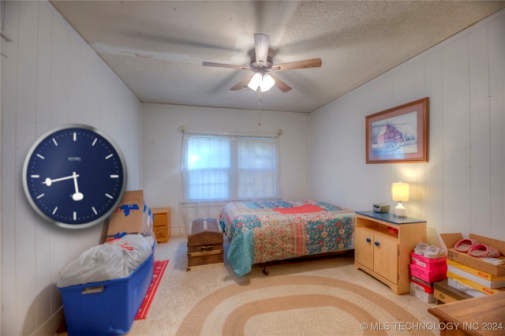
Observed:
{"hour": 5, "minute": 43}
